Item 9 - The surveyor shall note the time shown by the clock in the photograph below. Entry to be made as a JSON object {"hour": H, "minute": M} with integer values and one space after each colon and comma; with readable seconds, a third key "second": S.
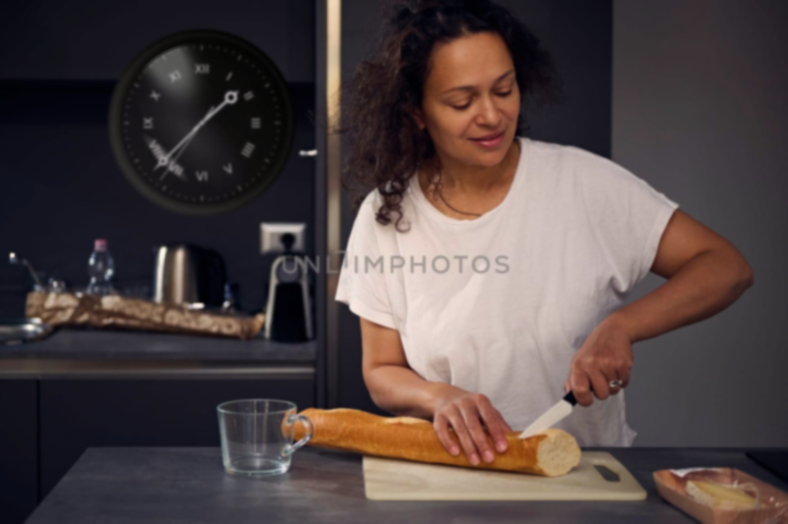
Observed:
{"hour": 1, "minute": 37, "second": 36}
